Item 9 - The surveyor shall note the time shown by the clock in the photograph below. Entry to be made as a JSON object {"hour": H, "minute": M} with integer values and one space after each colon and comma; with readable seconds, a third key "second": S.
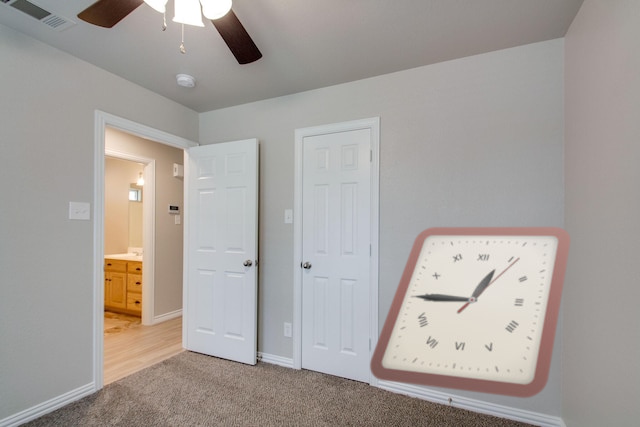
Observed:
{"hour": 12, "minute": 45, "second": 6}
